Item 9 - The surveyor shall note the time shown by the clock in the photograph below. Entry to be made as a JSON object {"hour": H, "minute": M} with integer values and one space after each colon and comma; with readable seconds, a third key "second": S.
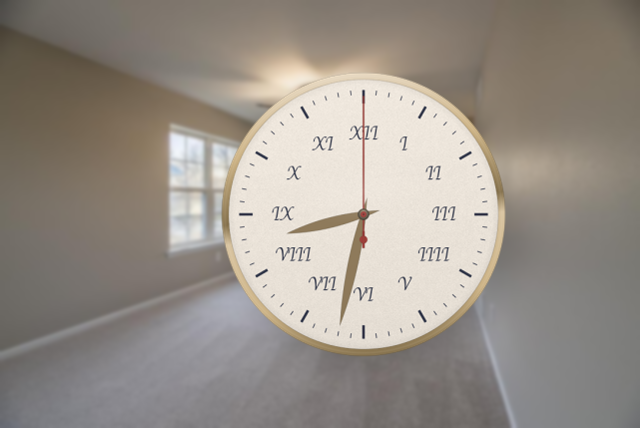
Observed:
{"hour": 8, "minute": 32, "second": 0}
